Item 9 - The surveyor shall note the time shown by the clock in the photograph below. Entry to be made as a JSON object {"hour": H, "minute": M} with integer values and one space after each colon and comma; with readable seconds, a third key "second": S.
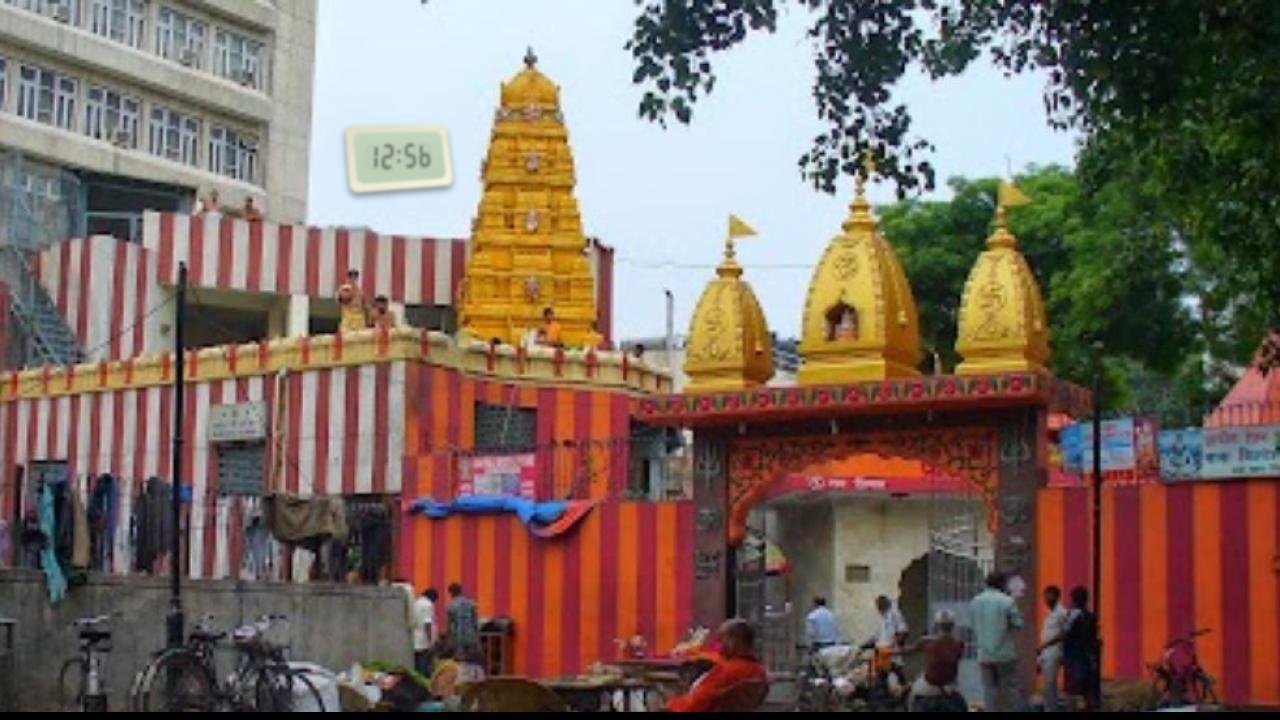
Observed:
{"hour": 12, "minute": 56}
